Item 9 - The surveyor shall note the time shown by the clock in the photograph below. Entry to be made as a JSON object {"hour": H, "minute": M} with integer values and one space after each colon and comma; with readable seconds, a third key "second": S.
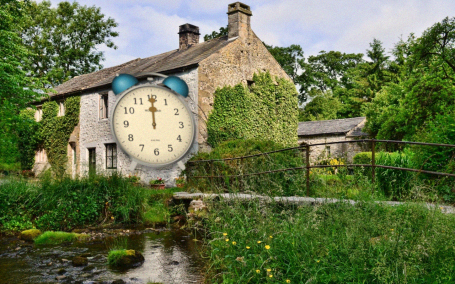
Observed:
{"hour": 12, "minute": 0}
